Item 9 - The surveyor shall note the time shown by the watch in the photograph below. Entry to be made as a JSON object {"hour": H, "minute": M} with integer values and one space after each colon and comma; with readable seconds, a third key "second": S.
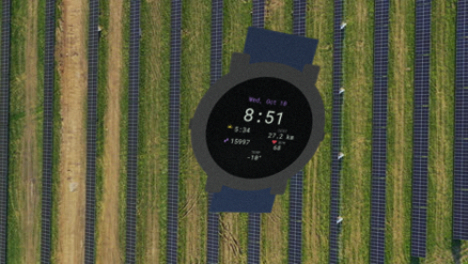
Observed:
{"hour": 8, "minute": 51}
